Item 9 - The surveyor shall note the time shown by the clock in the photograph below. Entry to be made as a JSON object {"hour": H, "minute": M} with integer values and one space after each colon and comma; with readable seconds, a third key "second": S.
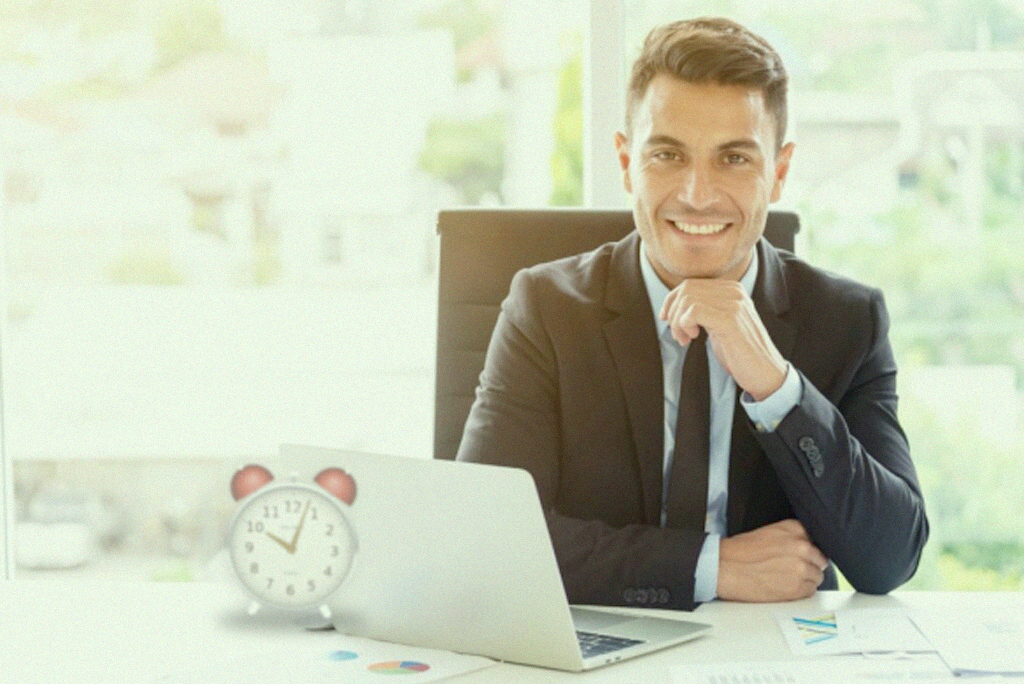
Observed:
{"hour": 10, "minute": 3}
